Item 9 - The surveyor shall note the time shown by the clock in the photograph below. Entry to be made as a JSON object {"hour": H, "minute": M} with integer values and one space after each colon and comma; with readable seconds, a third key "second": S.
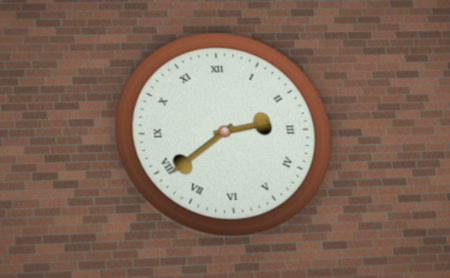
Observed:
{"hour": 2, "minute": 39}
